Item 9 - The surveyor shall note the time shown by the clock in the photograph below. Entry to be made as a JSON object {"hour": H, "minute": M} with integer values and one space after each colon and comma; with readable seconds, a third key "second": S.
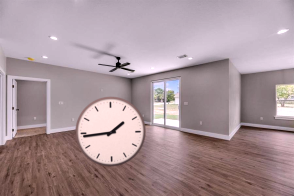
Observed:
{"hour": 1, "minute": 44}
